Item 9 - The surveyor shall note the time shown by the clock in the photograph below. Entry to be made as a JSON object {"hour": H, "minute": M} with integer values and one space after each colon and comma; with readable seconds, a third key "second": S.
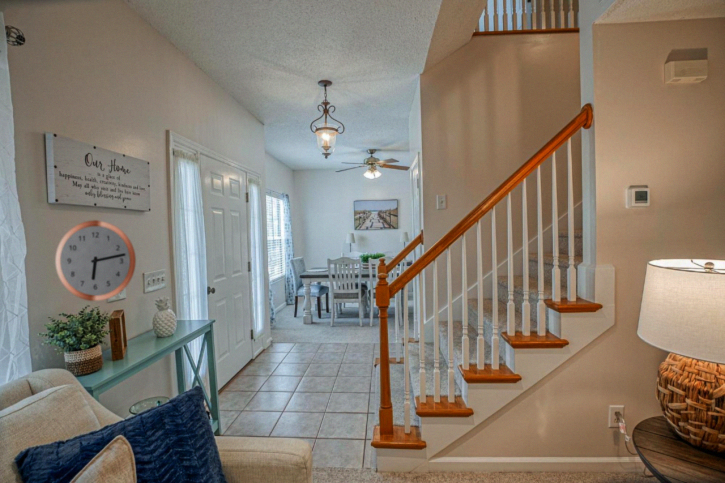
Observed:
{"hour": 6, "minute": 13}
